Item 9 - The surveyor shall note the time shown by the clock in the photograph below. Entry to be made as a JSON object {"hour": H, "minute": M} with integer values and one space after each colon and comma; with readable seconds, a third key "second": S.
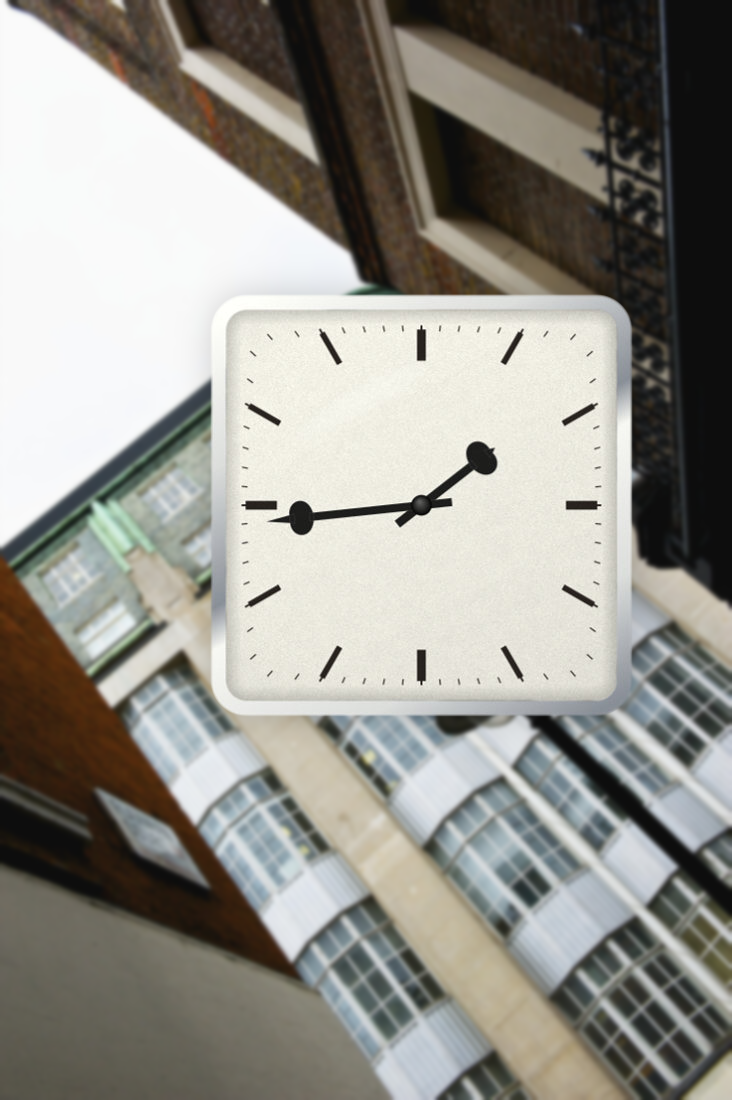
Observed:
{"hour": 1, "minute": 44}
